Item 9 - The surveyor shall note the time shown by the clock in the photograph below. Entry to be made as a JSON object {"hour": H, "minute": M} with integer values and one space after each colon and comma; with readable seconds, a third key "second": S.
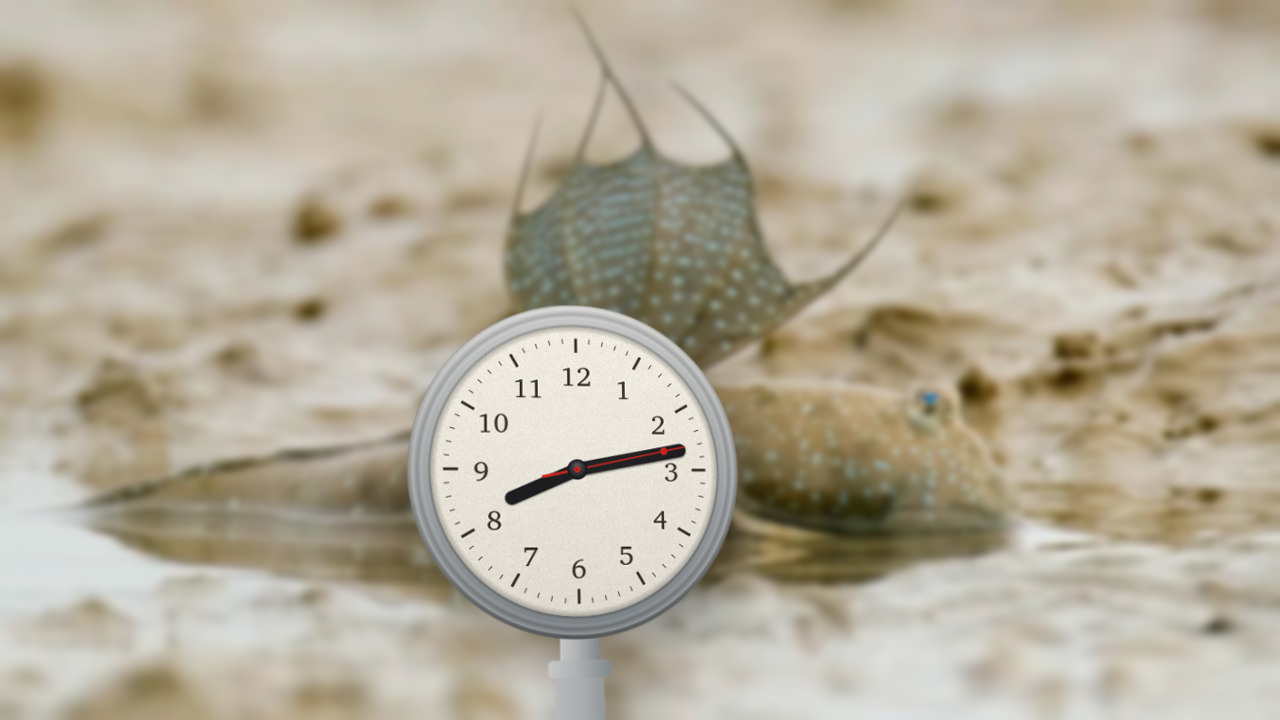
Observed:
{"hour": 8, "minute": 13, "second": 13}
